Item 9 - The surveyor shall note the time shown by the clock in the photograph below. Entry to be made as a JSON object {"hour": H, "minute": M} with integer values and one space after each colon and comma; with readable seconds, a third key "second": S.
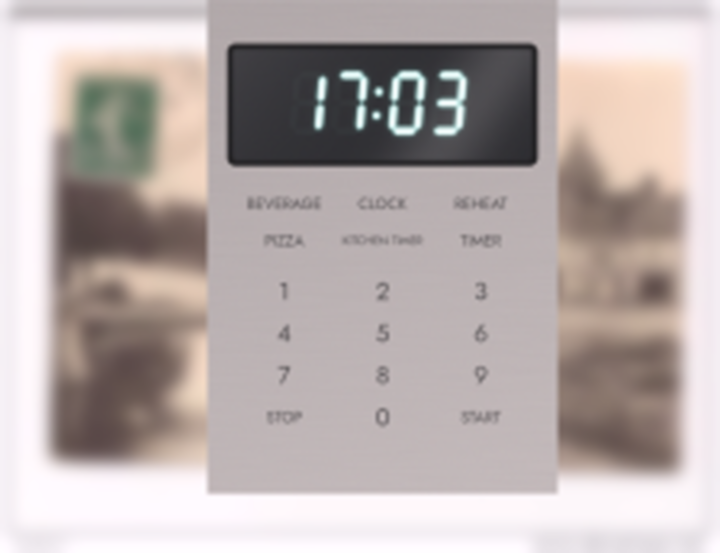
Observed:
{"hour": 17, "minute": 3}
